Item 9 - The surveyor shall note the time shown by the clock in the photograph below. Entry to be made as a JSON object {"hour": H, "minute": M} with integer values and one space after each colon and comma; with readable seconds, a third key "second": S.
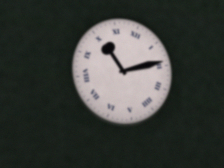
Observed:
{"hour": 10, "minute": 9}
